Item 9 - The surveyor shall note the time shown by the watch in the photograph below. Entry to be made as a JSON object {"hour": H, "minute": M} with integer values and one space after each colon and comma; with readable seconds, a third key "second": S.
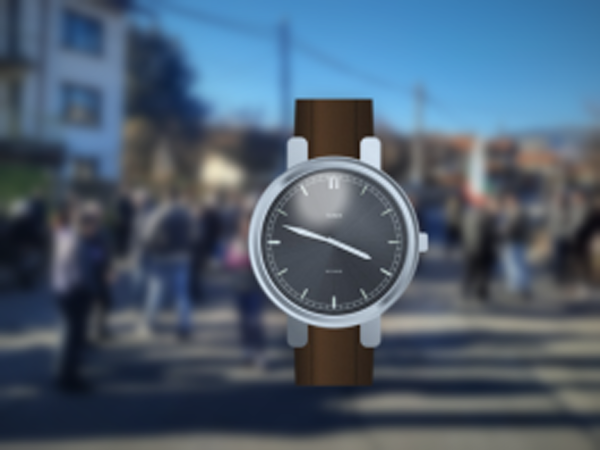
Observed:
{"hour": 3, "minute": 48}
